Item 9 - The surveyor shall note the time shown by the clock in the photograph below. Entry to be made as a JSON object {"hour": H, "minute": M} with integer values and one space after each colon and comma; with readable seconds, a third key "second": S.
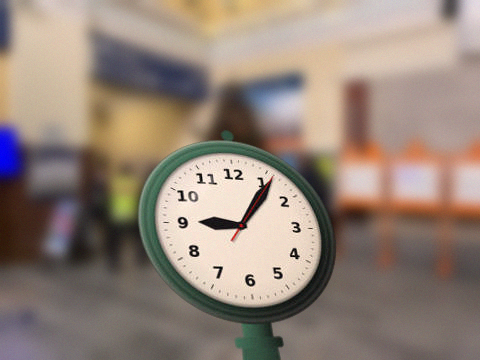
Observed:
{"hour": 9, "minute": 6, "second": 6}
